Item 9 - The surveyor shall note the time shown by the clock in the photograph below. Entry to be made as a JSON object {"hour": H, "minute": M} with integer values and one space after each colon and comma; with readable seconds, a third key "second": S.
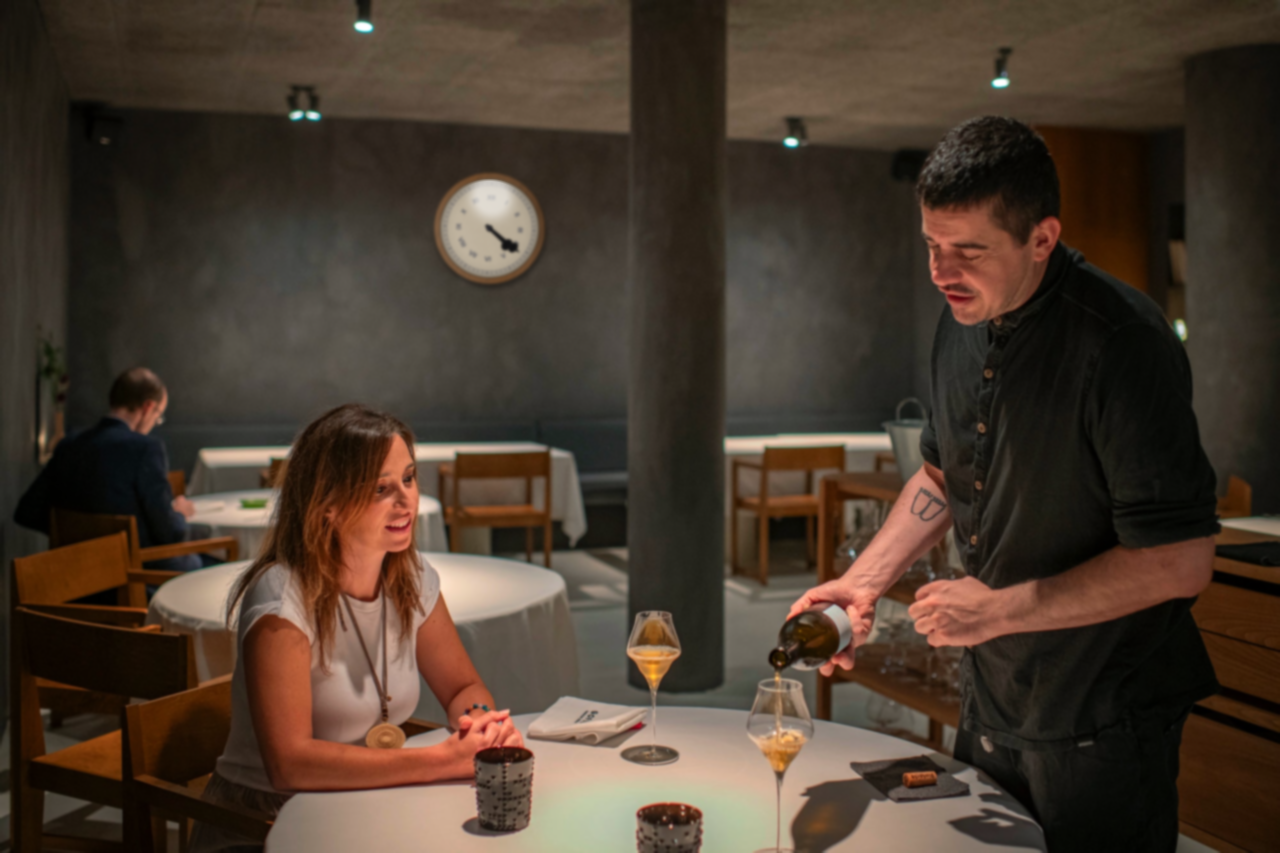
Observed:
{"hour": 4, "minute": 21}
